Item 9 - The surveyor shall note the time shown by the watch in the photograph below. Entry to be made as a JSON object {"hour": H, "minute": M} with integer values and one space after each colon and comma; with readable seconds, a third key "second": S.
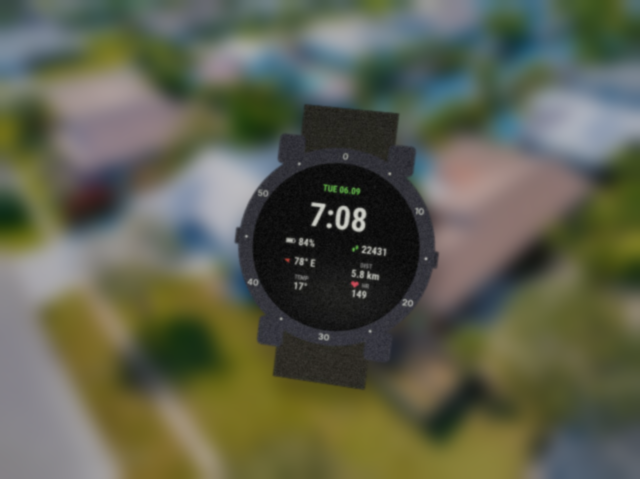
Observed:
{"hour": 7, "minute": 8}
